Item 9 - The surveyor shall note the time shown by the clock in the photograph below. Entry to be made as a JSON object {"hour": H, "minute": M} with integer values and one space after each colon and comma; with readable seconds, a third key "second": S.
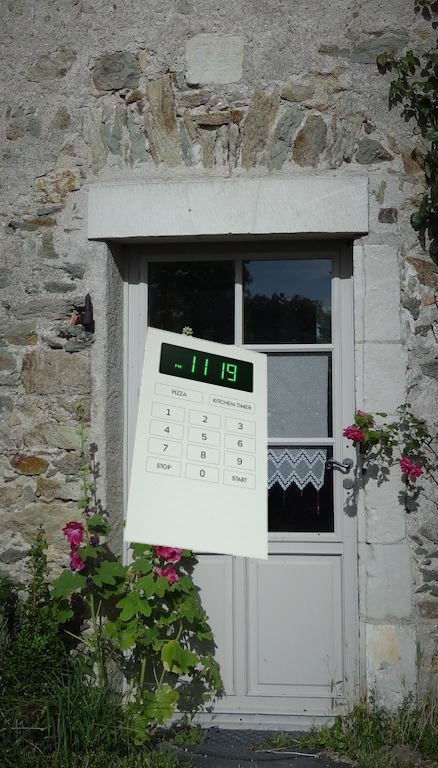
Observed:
{"hour": 11, "minute": 19}
